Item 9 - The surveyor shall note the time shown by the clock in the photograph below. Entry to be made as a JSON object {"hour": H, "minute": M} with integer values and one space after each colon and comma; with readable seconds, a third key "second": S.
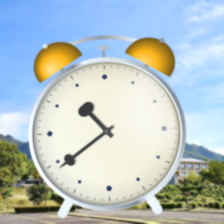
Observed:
{"hour": 10, "minute": 39}
